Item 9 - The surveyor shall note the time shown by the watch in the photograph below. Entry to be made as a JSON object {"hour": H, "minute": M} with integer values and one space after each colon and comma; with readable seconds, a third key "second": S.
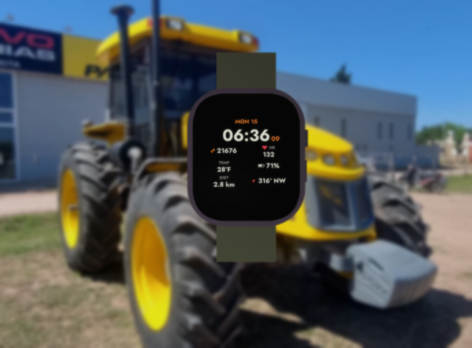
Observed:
{"hour": 6, "minute": 36}
